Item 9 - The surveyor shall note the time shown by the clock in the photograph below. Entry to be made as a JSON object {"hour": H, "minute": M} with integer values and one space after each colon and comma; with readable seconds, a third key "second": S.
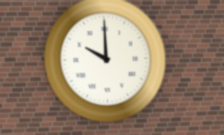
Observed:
{"hour": 10, "minute": 0}
